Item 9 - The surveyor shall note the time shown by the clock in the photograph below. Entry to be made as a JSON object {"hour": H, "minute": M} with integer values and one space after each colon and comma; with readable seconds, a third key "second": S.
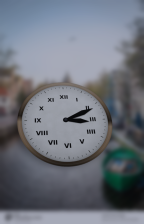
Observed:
{"hour": 3, "minute": 11}
